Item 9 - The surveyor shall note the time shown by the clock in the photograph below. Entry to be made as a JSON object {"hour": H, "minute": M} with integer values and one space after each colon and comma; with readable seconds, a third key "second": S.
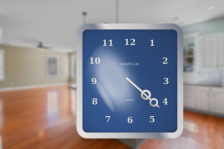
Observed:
{"hour": 4, "minute": 22}
